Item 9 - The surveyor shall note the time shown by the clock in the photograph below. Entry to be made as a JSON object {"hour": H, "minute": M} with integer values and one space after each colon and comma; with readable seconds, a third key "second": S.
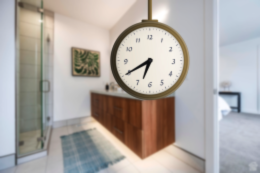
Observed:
{"hour": 6, "minute": 40}
